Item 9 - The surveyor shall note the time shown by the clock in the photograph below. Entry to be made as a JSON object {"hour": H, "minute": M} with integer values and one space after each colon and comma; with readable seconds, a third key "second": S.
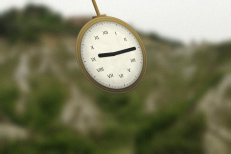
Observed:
{"hour": 9, "minute": 15}
